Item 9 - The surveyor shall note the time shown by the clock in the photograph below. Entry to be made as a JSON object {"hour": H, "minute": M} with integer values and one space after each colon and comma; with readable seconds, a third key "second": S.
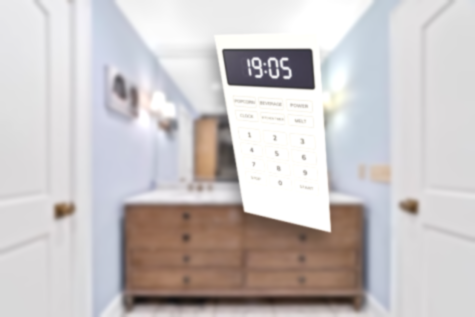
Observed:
{"hour": 19, "minute": 5}
